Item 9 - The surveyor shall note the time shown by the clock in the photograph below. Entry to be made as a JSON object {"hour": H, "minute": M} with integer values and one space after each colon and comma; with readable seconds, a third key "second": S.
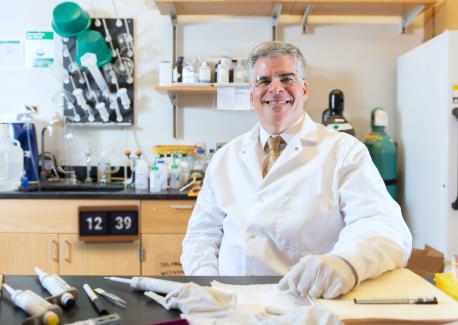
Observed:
{"hour": 12, "minute": 39}
